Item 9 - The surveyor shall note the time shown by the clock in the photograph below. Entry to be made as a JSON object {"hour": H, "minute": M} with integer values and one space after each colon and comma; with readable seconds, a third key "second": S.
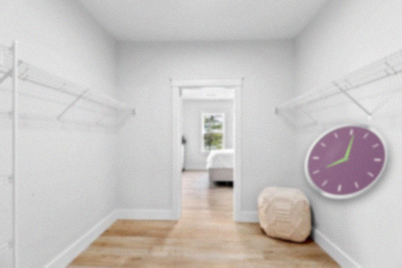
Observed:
{"hour": 8, "minute": 1}
